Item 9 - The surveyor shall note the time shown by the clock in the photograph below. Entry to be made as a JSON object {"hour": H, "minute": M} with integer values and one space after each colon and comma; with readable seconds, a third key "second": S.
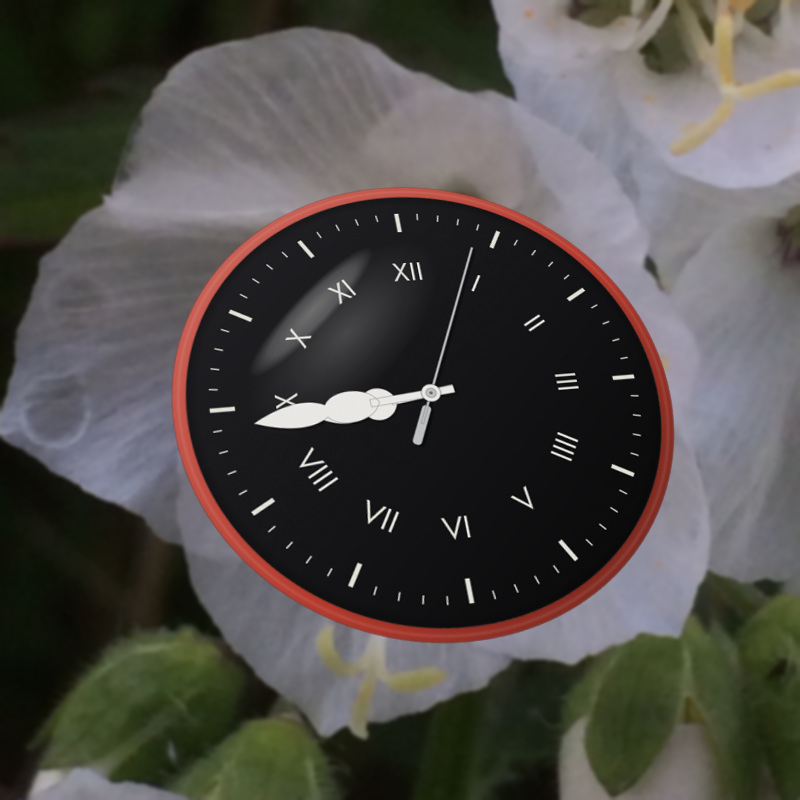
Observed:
{"hour": 8, "minute": 44, "second": 4}
